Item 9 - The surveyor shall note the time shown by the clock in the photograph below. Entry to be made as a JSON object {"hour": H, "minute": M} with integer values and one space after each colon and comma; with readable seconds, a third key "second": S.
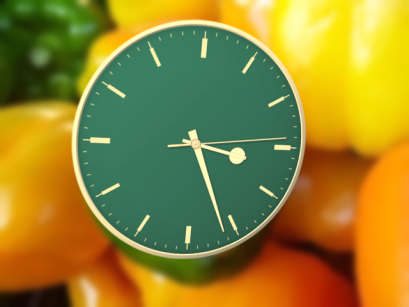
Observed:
{"hour": 3, "minute": 26, "second": 14}
